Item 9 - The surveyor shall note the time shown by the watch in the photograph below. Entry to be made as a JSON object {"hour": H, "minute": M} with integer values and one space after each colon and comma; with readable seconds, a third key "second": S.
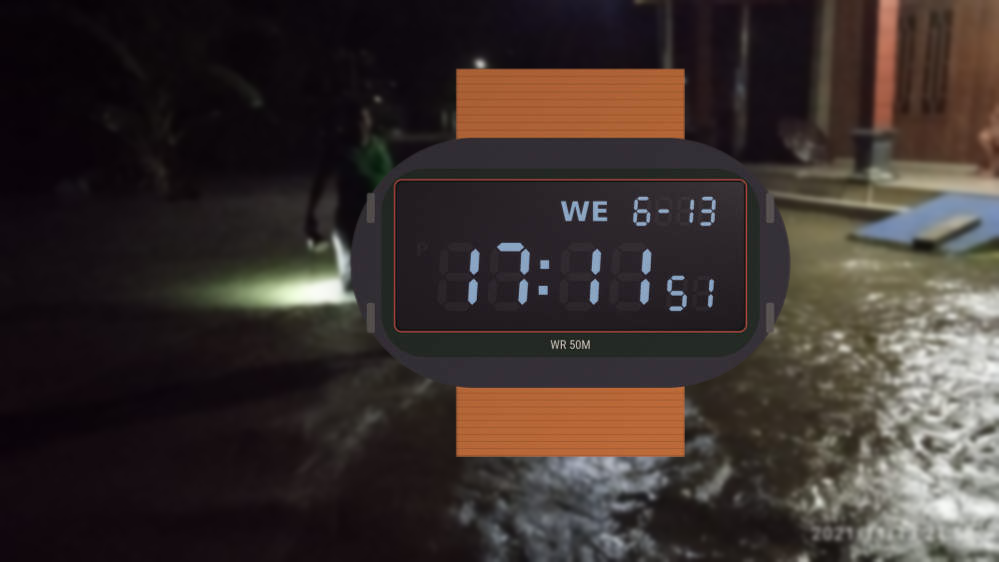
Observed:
{"hour": 17, "minute": 11, "second": 51}
